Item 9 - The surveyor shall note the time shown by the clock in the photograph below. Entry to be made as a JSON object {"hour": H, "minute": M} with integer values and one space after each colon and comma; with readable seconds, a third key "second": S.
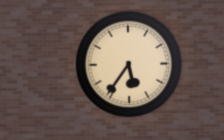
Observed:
{"hour": 5, "minute": 36}
